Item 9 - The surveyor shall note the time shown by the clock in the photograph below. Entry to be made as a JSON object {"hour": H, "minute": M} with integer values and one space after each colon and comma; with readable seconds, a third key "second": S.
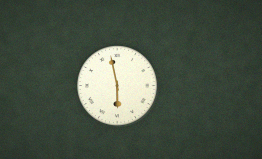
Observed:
{"hour": 5, "minute": 58}
